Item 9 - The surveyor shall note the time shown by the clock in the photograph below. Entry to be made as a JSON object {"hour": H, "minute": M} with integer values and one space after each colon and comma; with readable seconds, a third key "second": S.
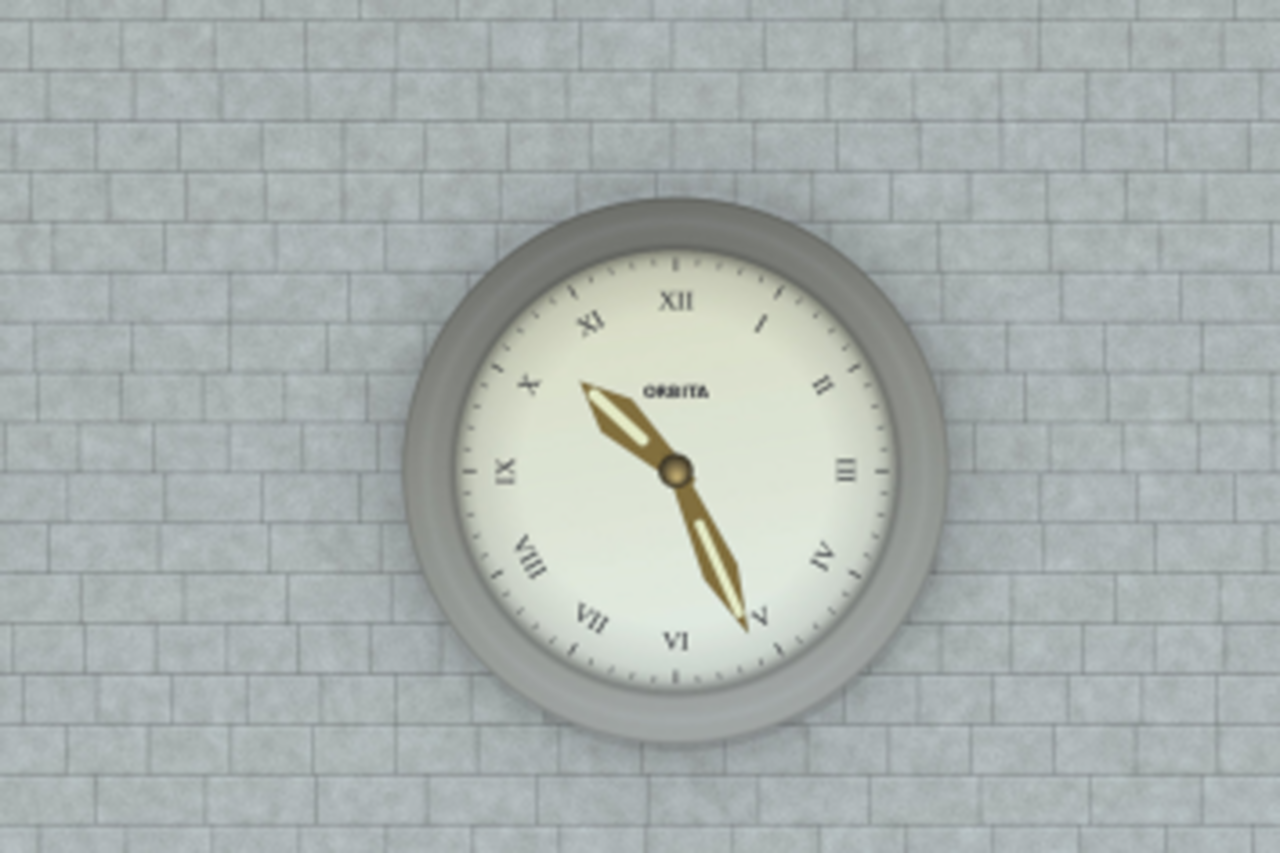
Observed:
{"hour": 10, "minute": 26}
